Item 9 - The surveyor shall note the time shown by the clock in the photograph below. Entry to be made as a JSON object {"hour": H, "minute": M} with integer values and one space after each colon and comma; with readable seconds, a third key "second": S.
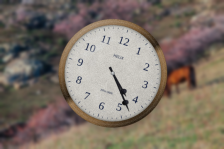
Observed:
{"hour": 4, "minute": 23}
